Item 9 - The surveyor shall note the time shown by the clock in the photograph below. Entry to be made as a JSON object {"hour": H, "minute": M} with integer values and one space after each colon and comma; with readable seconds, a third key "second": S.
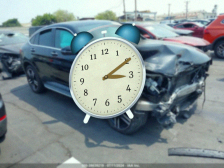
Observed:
{"hour": 3, "minute": 10}
